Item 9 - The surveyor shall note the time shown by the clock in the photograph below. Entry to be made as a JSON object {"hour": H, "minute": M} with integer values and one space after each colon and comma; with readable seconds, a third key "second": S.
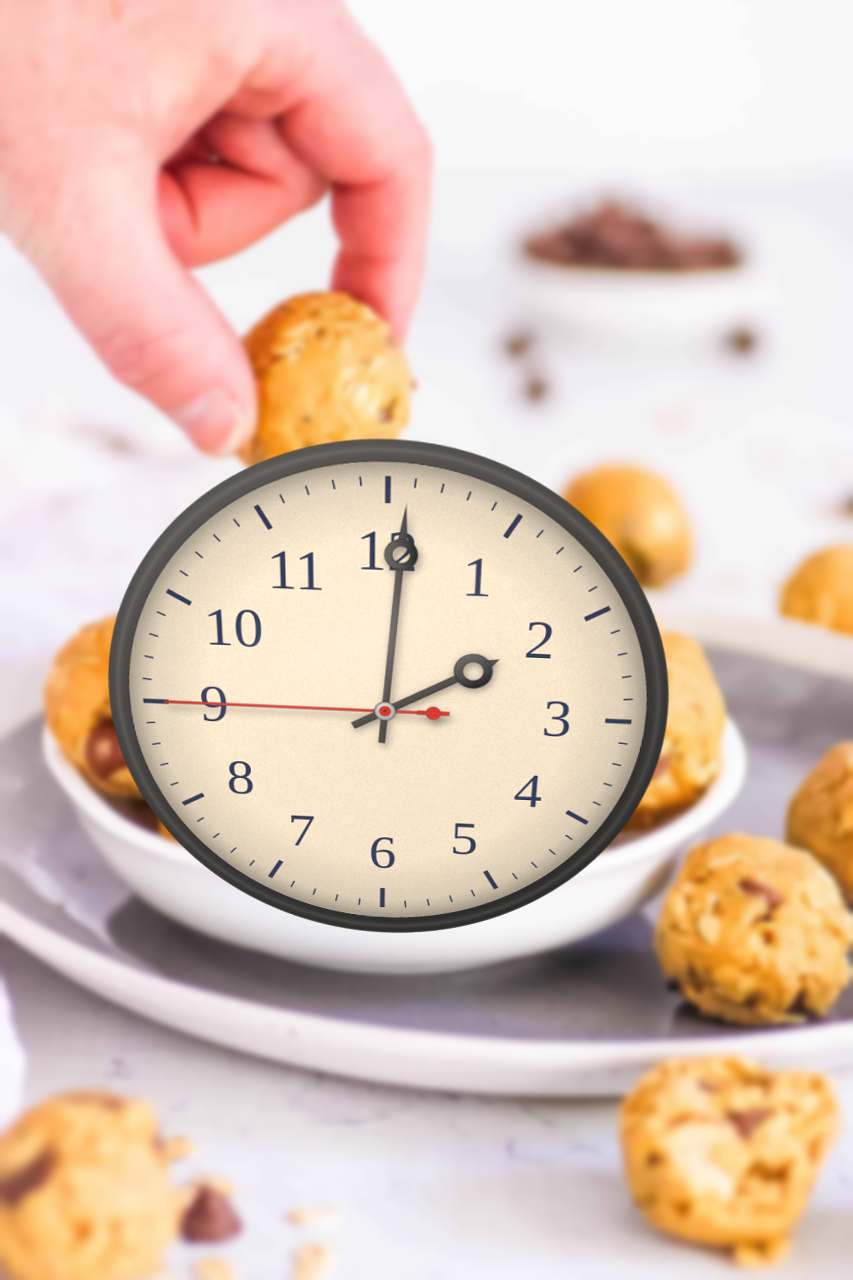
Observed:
{"hour": 2, "minute": 0, "second": 45}
